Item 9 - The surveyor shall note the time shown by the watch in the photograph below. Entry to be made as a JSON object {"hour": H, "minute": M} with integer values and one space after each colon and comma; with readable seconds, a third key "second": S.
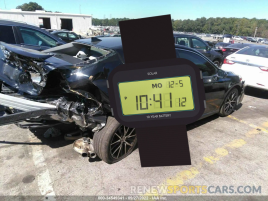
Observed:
{"hour": 10, "minute": 41, "second": 12}
